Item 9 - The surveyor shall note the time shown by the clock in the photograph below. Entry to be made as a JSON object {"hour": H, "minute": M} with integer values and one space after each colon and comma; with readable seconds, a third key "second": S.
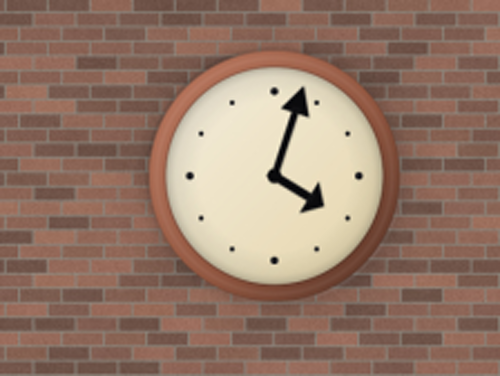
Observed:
{"hour": 4, "minute": 3}
